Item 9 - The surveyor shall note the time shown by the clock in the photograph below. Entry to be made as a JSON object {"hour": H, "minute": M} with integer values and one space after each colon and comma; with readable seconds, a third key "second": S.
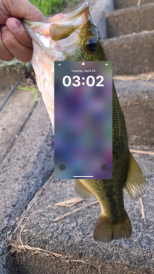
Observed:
{"hour": 3, "minute": 2}
